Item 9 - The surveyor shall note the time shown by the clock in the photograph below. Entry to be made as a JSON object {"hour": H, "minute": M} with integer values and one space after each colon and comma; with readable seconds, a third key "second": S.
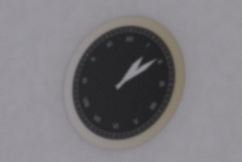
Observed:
{"hour": 1, "minute": 9}
